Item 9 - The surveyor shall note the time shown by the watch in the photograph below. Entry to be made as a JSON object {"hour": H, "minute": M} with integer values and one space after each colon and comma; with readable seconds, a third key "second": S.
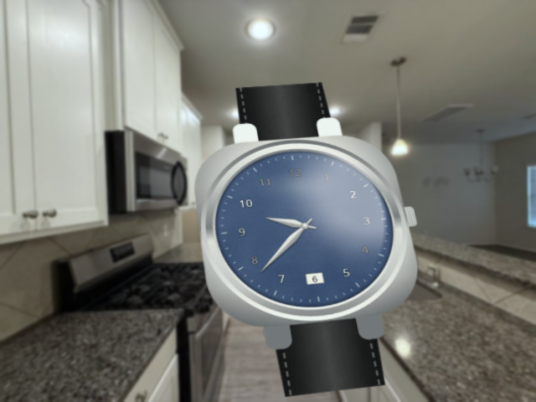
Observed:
{"hour": 9, "minute": 38}
